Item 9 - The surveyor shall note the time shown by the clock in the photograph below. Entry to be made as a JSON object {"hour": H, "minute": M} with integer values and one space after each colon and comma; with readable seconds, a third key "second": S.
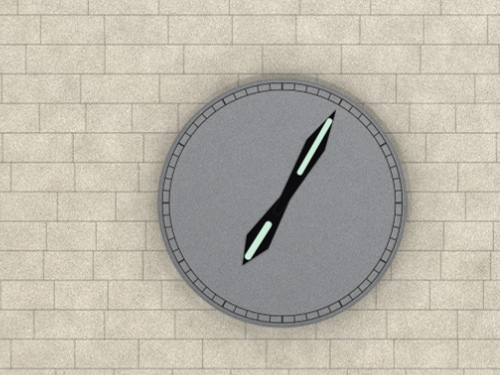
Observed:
{"hour": 7, "minute": 5}
